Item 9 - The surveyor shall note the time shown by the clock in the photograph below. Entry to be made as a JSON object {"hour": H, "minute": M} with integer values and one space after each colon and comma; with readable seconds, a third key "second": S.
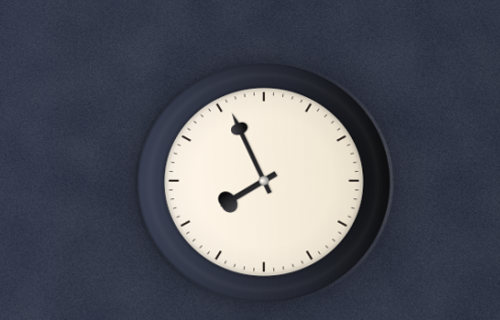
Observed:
{"hour": 7, "minute": 56}
